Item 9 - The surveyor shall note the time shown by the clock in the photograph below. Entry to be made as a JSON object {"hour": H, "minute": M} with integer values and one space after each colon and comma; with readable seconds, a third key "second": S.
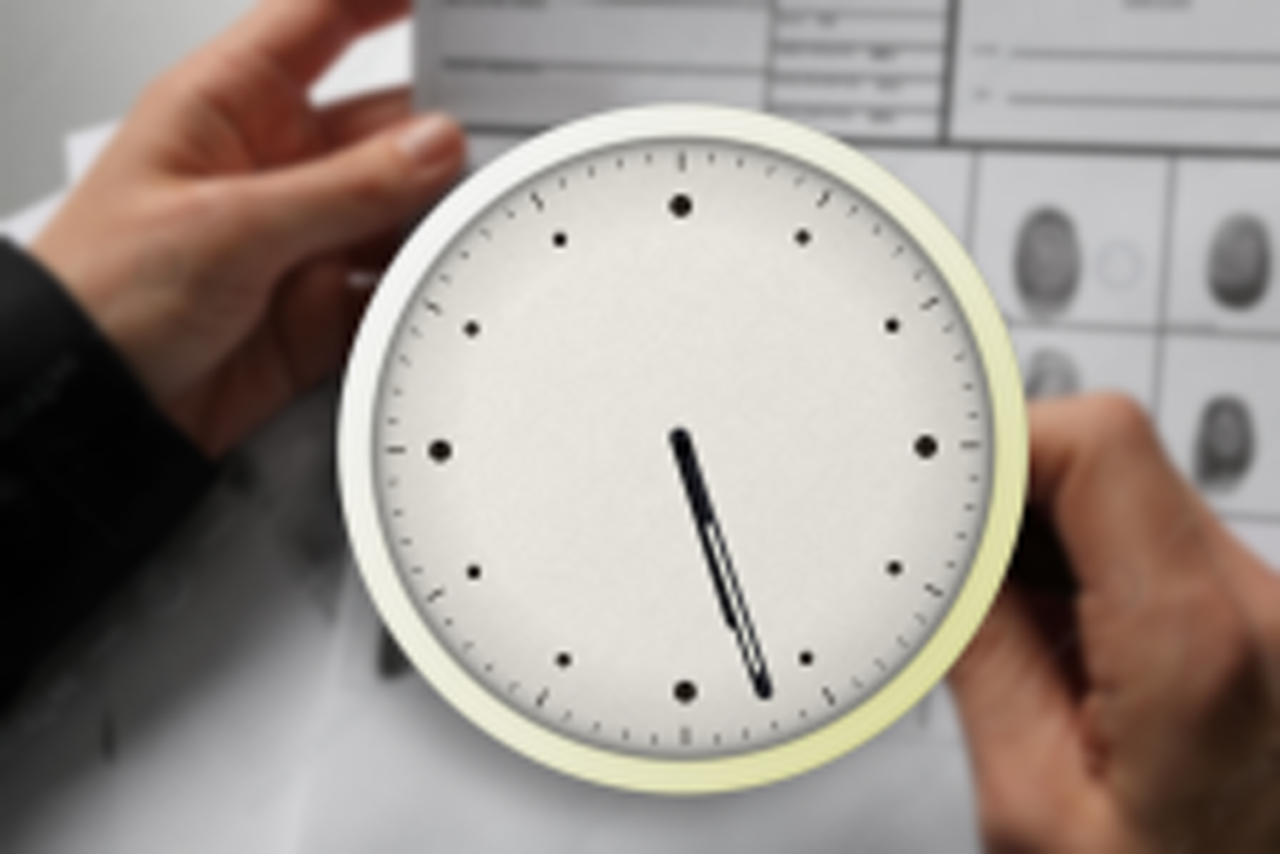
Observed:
{"hour": 5, "minute": 27}
